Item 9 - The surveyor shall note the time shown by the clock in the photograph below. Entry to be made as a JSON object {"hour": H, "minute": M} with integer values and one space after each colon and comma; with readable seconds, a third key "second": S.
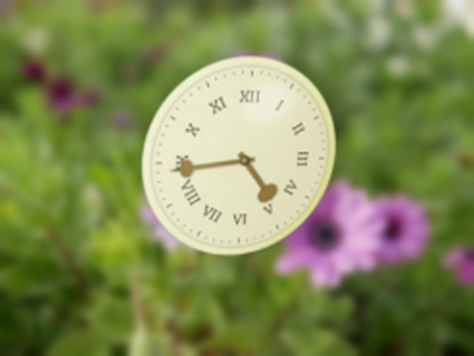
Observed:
{"hour": 4, "minute": 44}
